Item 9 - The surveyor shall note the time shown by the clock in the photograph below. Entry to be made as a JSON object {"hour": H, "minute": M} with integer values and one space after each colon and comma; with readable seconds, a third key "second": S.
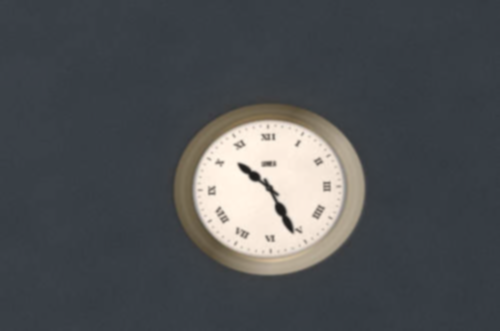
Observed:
{"hour": 10, "minute": 26}
